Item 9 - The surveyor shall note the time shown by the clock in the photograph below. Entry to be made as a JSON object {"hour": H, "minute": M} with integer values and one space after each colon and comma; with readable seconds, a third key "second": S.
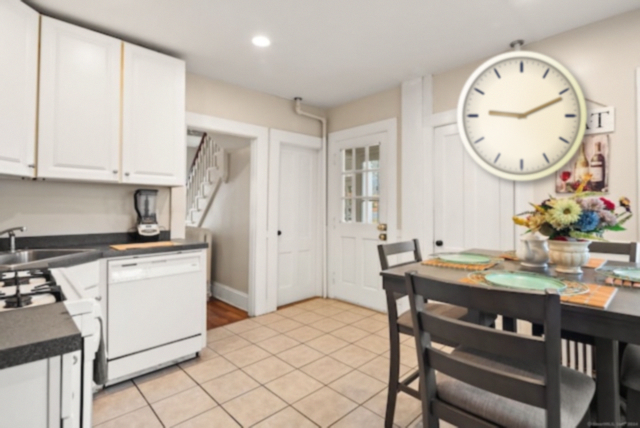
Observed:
{"hour": 9, "minute": 11}
